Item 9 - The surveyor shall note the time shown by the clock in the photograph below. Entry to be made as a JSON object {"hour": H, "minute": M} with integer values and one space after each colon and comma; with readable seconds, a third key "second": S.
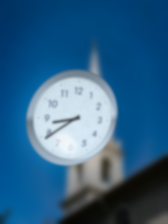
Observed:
{"hour": 8, "minute": 39}
